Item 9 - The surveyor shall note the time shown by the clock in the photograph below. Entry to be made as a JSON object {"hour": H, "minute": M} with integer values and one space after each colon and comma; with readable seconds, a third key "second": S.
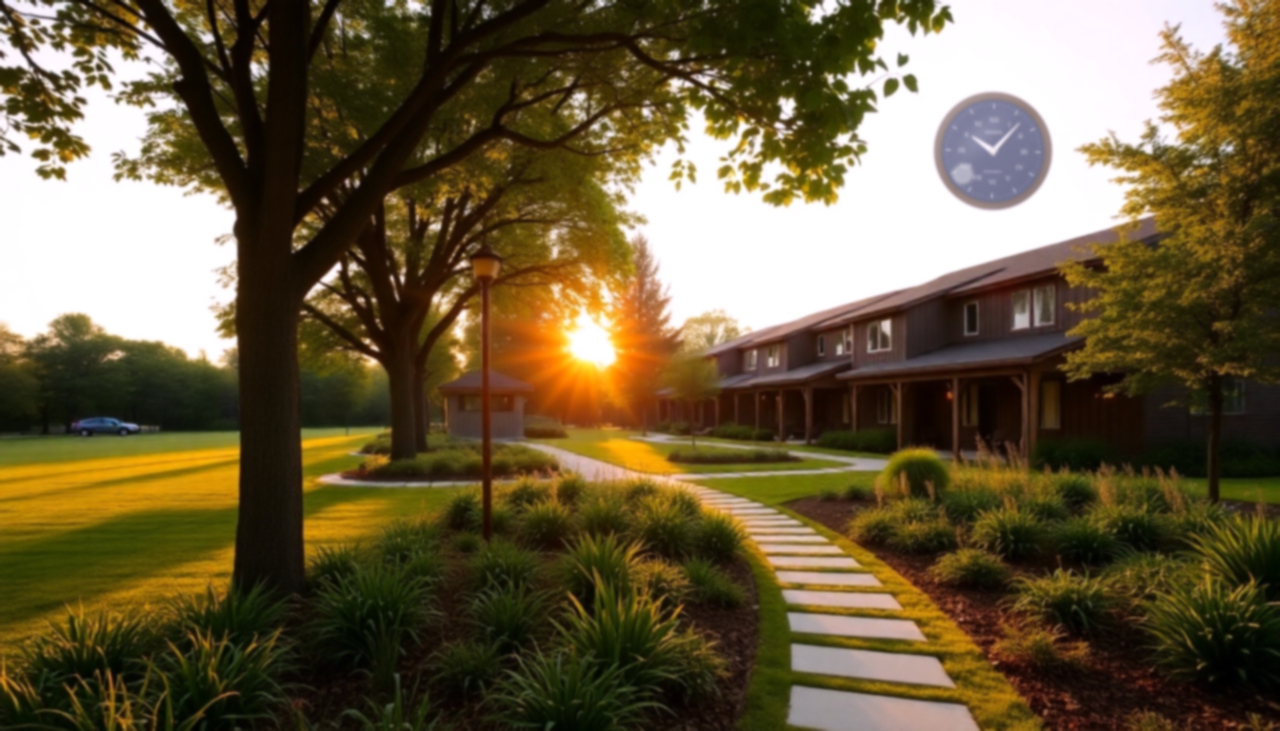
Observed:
{"hour": 10, "minute": 7}
